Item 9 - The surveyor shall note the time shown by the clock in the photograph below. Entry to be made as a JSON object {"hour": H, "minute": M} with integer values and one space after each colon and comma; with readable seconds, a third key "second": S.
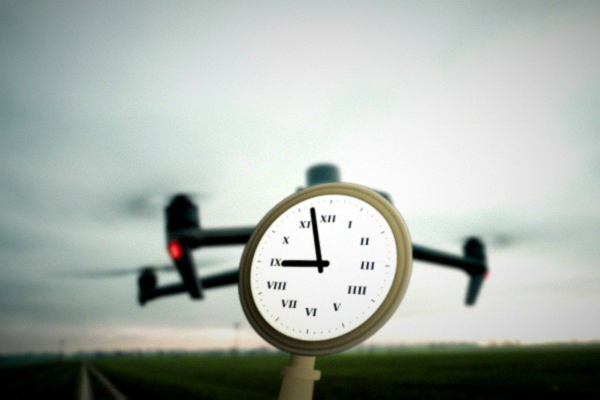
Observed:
{"hour": 8, "minute": 57}
